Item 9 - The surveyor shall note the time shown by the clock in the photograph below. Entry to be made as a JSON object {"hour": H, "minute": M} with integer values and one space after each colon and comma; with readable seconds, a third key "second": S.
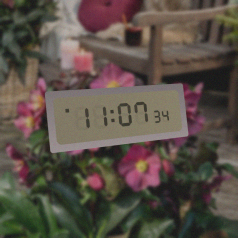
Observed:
{"hour": 11, "minute": 7, "second": 34}
